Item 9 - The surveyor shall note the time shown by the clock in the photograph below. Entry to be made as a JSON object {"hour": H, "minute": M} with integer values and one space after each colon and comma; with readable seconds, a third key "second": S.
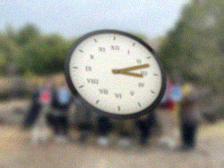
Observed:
{"hour": 3, "minute": 12}
